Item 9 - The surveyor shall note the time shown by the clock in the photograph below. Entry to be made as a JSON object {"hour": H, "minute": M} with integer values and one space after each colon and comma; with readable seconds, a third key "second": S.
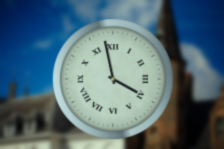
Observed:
{"hour": 3, "minute": 58}
